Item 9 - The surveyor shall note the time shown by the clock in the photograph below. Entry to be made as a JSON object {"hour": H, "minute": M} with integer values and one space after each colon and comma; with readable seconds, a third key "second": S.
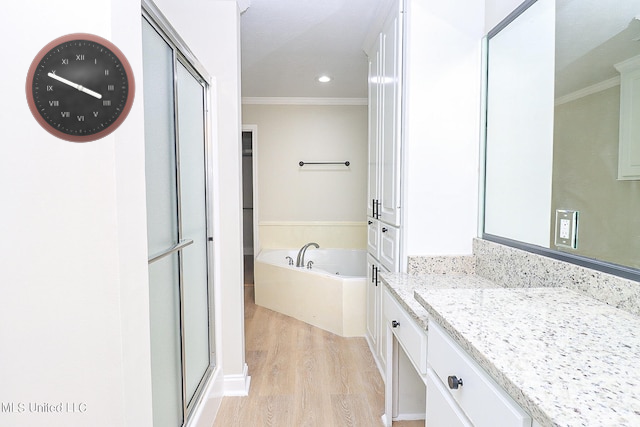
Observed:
{"hour": 3, "minute": 49}
